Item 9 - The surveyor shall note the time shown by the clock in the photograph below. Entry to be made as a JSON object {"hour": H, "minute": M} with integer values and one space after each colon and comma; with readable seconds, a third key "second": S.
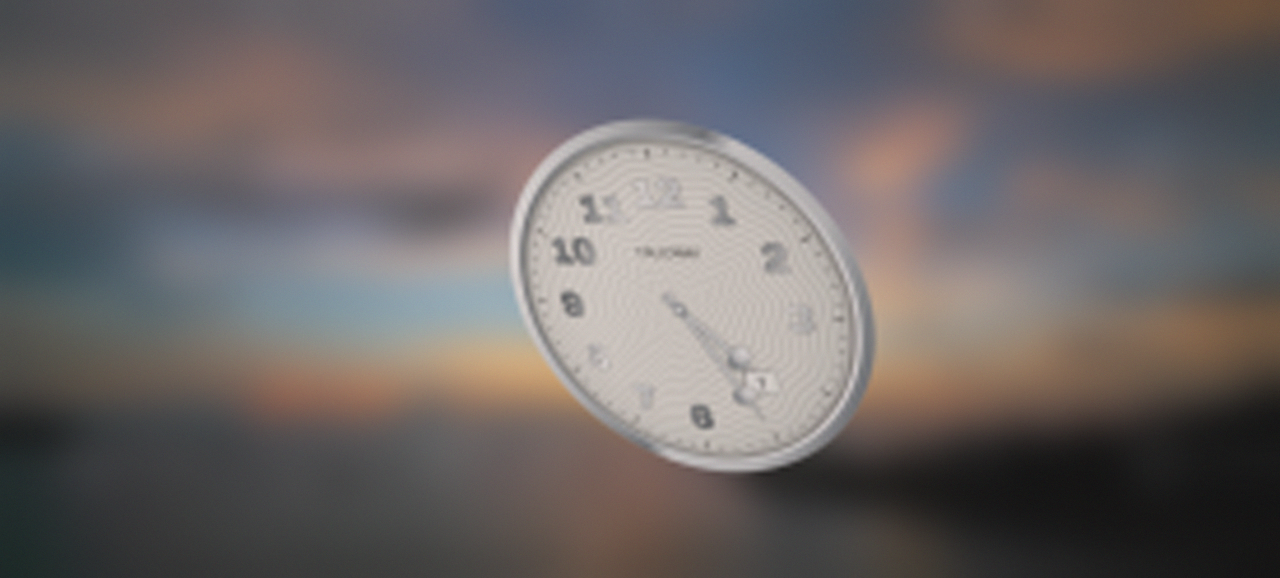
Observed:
{"hour": 4, "minute": 25}
